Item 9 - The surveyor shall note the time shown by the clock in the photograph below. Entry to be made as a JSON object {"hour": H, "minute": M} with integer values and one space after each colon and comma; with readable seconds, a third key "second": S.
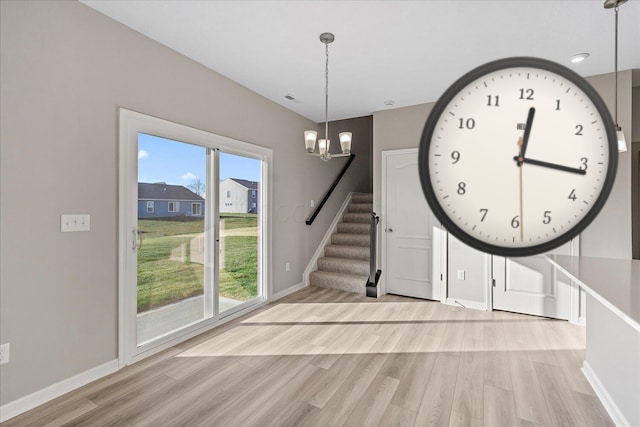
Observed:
{"hour": 12, "minute": 16, "second": 29}
